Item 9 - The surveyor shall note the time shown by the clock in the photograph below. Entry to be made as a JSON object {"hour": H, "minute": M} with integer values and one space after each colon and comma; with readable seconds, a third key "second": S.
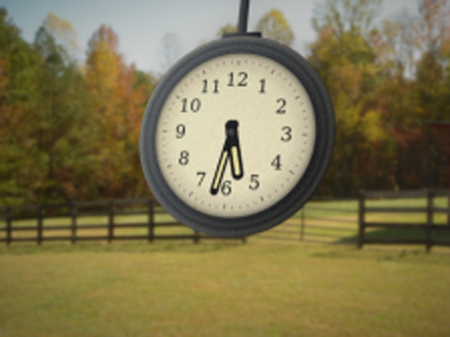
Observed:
{"hour": 5, "minute": 32}
